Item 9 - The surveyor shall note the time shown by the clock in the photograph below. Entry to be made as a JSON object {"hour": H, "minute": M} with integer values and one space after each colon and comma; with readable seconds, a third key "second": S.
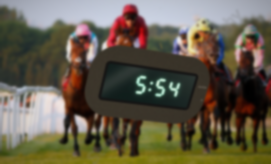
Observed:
{"hour": 5, "minute": 54}
